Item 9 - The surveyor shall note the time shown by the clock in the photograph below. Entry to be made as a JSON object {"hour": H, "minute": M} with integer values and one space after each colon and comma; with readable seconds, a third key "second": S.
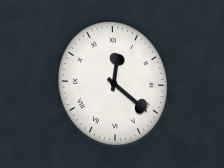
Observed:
{"hour": 12, "minute": 21}
